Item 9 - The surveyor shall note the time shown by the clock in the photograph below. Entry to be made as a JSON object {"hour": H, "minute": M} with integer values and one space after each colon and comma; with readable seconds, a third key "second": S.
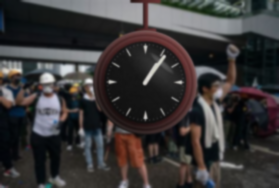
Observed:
{"hour": 1, "minute": 6}
